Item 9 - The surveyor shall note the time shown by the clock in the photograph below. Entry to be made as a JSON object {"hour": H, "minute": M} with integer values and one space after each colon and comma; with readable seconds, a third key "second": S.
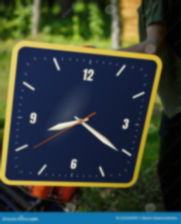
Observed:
{"hour": 8, "minute": 20, "second": 39}
